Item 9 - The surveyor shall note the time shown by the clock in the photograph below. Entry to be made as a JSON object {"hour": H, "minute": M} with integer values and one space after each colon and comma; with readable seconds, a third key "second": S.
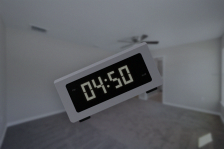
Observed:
{"hour": 4, "minute": 50}
